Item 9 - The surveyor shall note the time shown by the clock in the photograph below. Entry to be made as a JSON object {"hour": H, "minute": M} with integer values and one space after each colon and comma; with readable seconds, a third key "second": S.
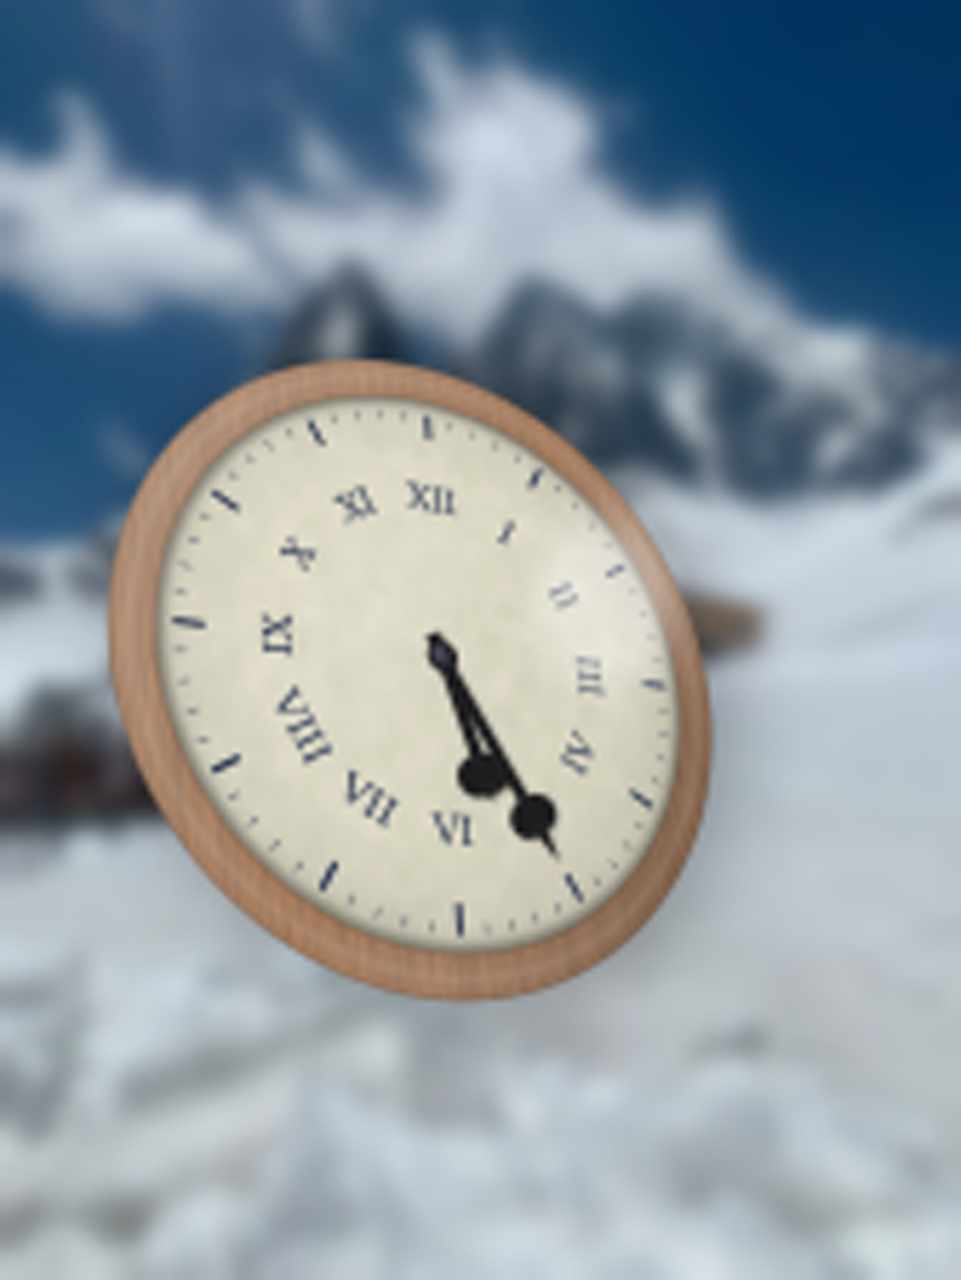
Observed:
{"hour": 5, "minute": 25}
